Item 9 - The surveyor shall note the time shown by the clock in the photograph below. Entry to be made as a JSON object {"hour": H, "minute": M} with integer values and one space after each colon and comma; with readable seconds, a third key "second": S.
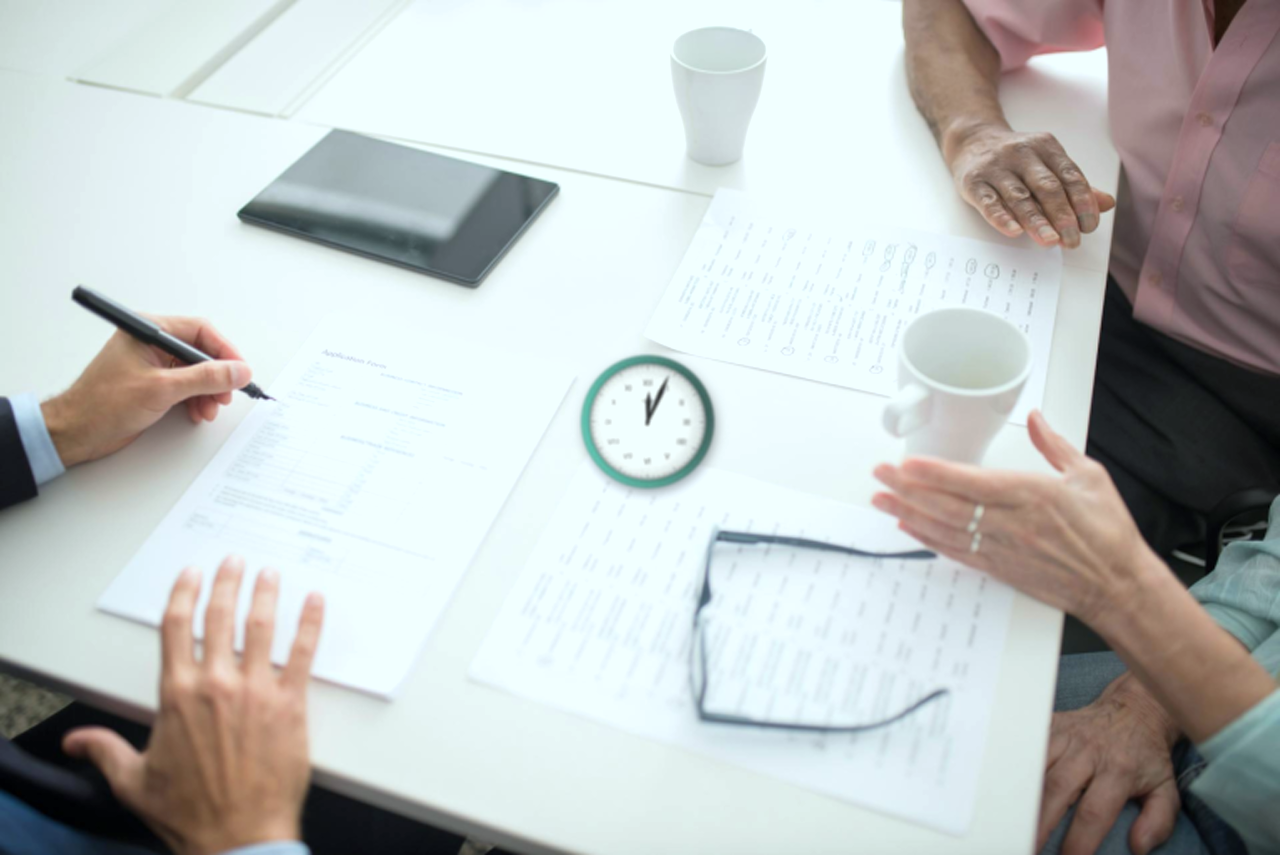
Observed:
{"hour": 12, "minute": 4}
